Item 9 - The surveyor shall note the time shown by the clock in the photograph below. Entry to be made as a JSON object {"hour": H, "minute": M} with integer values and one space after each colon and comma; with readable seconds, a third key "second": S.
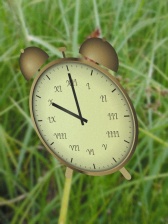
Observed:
{"hour": 10, "minute": 0}
